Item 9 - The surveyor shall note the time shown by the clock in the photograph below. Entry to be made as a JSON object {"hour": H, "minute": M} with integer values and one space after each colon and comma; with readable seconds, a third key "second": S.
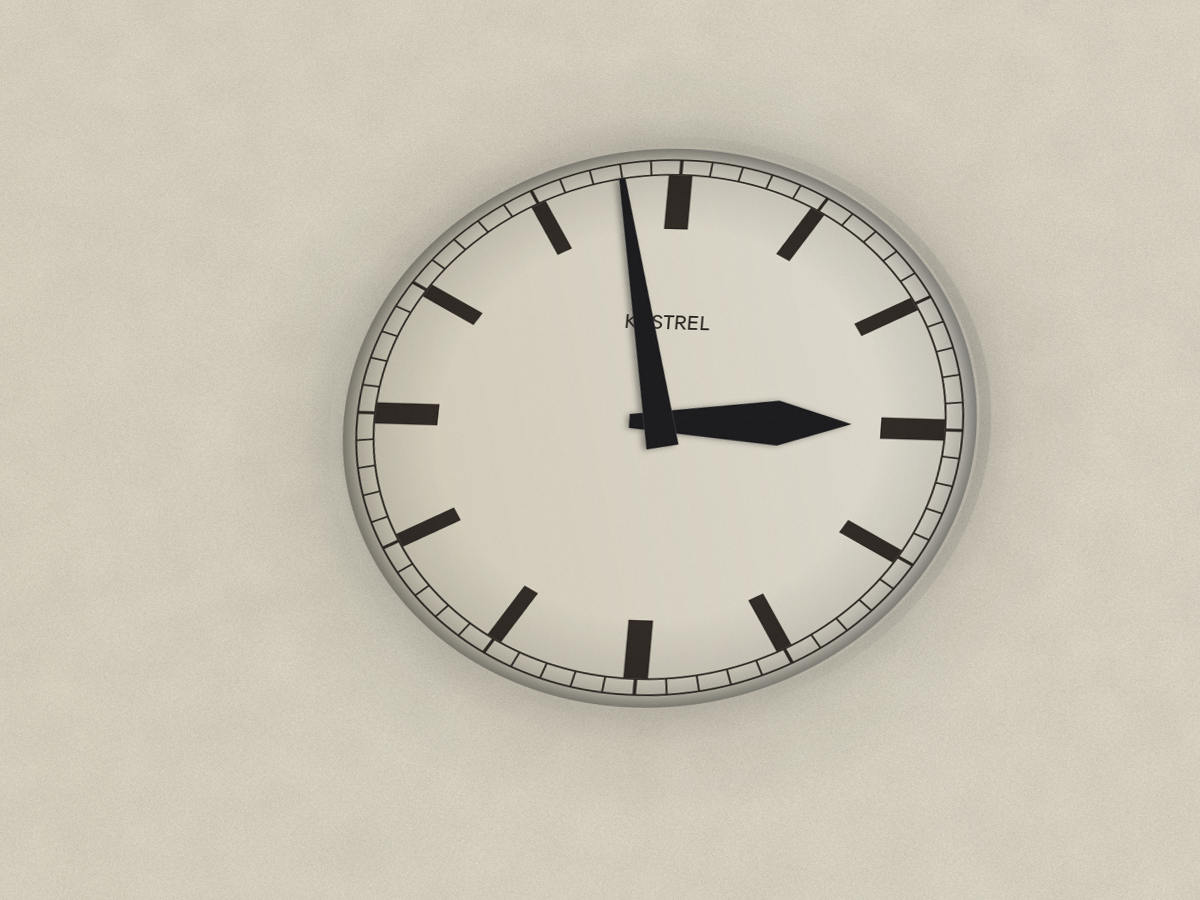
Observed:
{"hour": 2, "minute": 58}
